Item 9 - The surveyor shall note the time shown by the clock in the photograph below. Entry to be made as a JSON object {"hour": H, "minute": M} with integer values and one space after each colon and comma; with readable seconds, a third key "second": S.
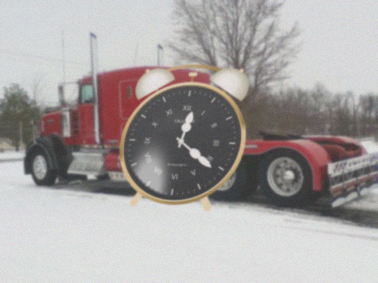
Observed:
{"hour": 12, "minute": 21}
